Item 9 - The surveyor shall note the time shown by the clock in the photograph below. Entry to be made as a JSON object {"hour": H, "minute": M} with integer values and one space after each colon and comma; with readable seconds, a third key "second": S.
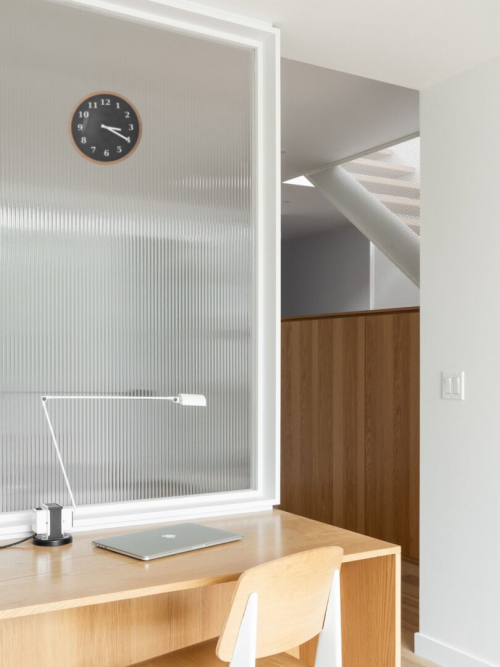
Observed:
{"hour": 3, "minute": 20}
